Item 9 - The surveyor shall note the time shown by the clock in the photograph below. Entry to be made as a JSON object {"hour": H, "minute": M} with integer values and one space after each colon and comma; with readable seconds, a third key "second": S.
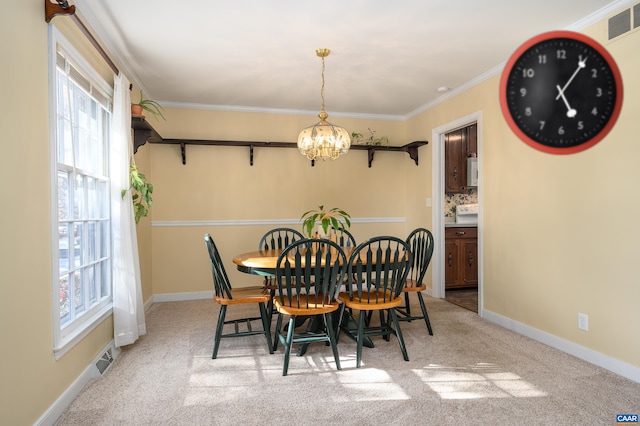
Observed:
{"hour": 5, "minute": 6}
